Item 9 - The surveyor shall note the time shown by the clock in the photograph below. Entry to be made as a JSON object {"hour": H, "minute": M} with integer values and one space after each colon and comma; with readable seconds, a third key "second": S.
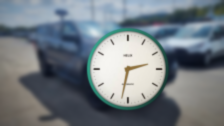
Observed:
{"hour": 2, "minute": 32}
